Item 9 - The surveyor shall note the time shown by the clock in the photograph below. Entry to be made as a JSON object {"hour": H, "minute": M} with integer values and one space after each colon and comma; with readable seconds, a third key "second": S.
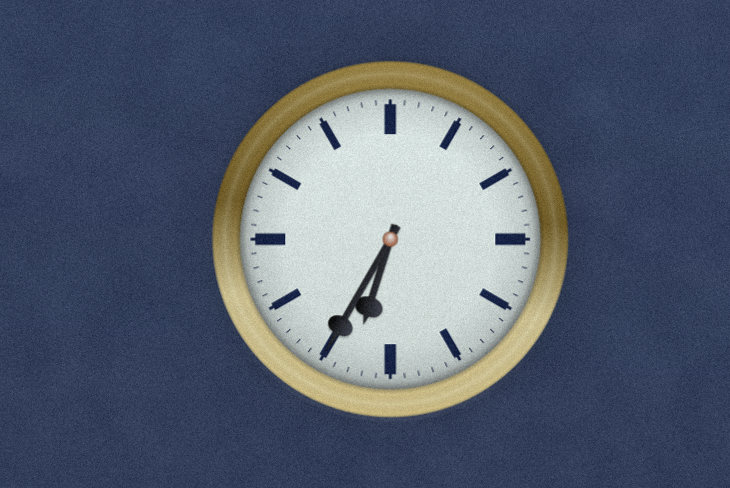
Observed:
{"hour": 6, "minute": 35}
